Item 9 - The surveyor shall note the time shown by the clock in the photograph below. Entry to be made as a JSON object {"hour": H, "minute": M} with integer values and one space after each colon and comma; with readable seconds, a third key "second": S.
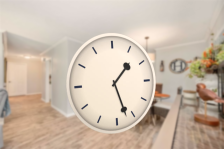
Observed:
{"hour": 1, "minute": 27}
